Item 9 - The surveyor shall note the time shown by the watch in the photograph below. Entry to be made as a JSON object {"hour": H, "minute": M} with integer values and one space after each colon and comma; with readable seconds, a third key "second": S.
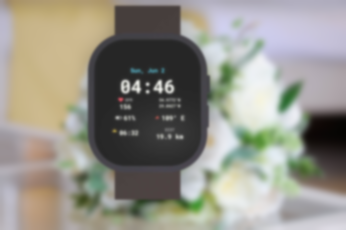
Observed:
{"hour": 4, "minute": 46}
